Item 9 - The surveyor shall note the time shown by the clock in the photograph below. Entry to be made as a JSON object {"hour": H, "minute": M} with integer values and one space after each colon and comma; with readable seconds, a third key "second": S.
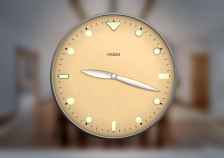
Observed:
{"hour": 9, "minute": 18}
